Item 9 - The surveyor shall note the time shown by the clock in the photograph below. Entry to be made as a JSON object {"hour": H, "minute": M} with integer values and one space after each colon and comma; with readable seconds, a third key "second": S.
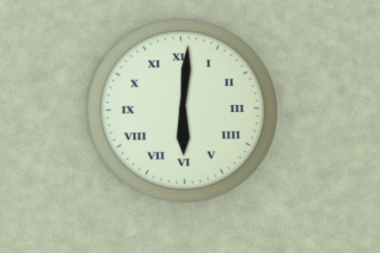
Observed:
{"hour": 6, "minute": 1}
